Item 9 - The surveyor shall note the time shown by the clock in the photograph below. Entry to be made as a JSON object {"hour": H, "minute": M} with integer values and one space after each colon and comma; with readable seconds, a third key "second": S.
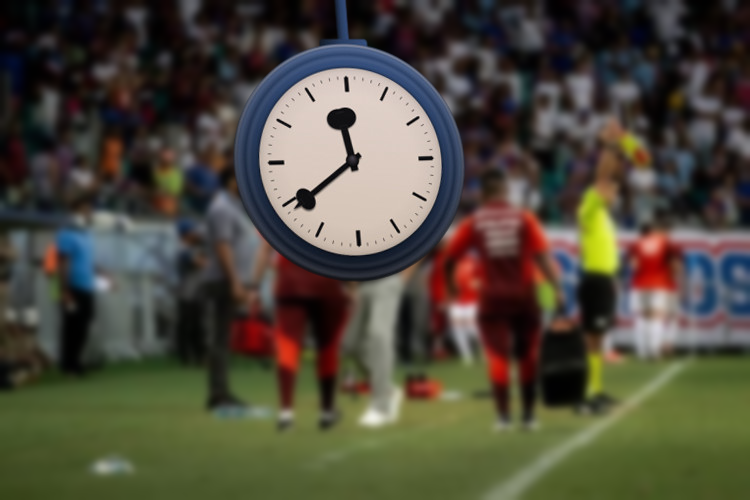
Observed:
{"hour": 11, "minute": 39}
